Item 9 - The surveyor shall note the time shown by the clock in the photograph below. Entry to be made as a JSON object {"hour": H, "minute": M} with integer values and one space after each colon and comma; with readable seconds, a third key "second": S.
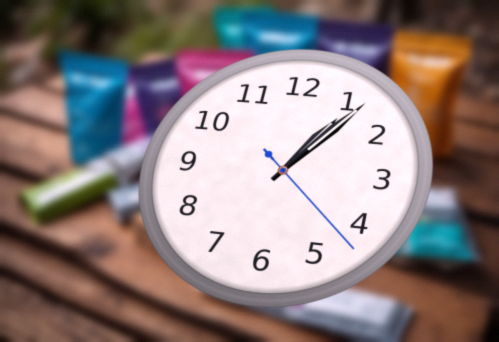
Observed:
{"hour": 1, "minute": 6, "second": 22}
